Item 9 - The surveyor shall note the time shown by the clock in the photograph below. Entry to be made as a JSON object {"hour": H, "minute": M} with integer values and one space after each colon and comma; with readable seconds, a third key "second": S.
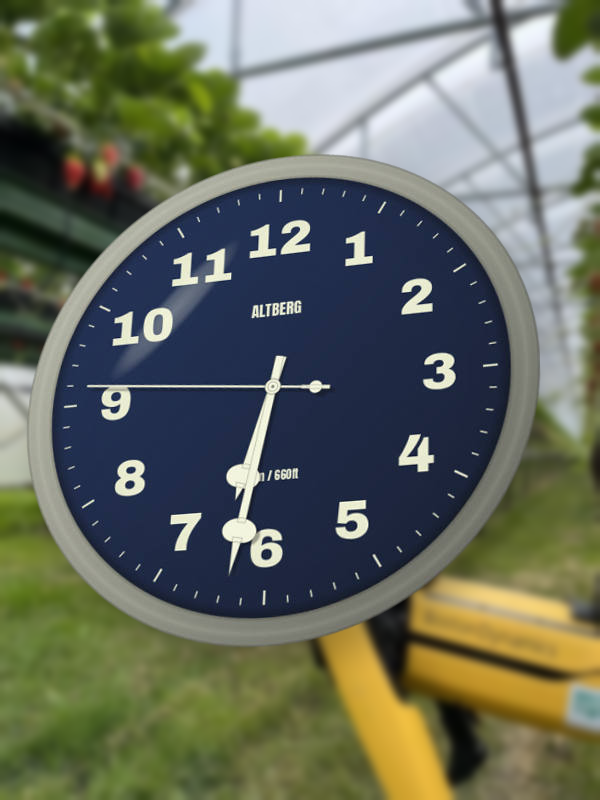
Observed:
{"hour": 6, "minute": 31, "second": 46}
